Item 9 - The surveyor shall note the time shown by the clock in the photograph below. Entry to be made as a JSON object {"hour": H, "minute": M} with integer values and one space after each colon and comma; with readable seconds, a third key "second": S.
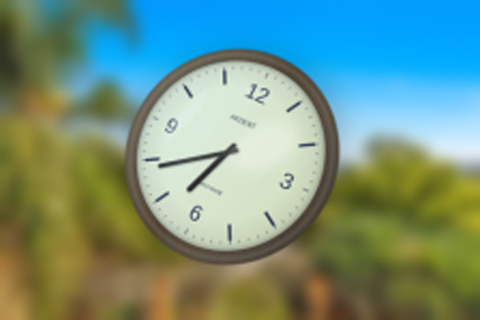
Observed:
{"hour": 6, "minute": 39}
